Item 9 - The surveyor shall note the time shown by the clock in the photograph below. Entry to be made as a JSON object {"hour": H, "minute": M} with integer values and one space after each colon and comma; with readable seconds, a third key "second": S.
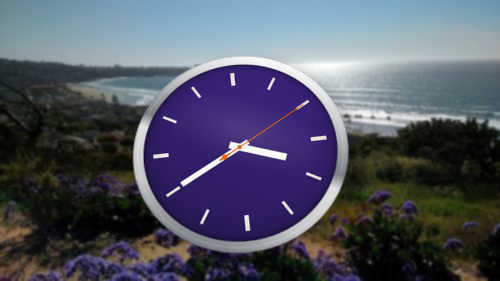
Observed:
{"hour": 3, "minute": 40, "second": 10}
